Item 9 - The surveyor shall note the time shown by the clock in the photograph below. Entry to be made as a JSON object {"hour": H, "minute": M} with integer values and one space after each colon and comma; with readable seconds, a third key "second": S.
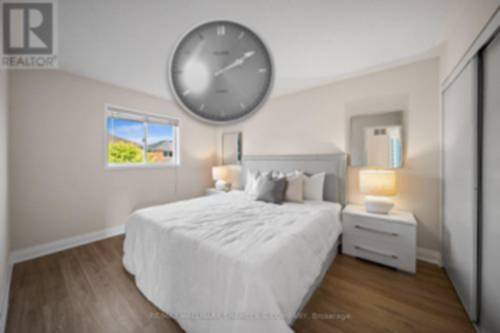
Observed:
{"hour": 2, "minute": 10}
